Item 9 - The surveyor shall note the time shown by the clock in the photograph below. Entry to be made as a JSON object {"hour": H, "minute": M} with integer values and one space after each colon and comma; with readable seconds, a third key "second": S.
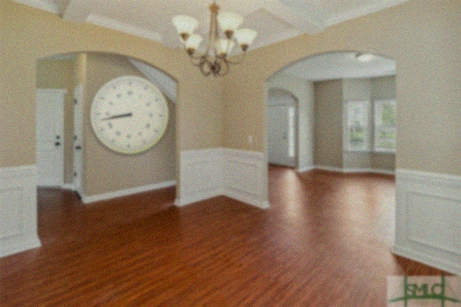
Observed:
{"hour": 8, "minute": 43}
